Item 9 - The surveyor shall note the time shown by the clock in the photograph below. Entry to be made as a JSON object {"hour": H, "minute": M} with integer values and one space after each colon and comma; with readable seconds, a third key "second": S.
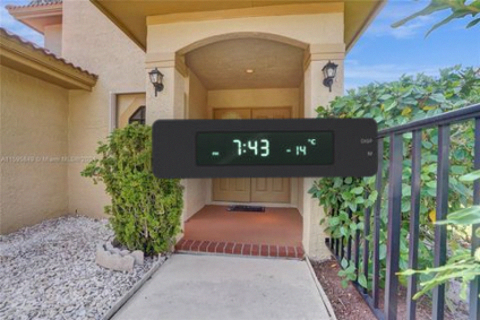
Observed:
{"hour": 7, "minute": 43}
